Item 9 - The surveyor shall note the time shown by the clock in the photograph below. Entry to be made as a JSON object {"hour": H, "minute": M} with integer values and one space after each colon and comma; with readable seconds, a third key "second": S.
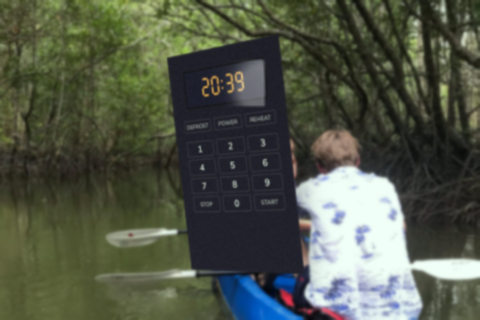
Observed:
{"hour": 20, "minute": 39}
